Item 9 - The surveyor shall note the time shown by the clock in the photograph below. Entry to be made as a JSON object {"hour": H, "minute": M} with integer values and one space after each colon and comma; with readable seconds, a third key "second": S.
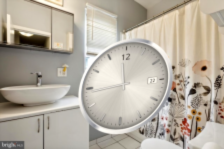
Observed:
{"hour": 11, "minute": 44}
